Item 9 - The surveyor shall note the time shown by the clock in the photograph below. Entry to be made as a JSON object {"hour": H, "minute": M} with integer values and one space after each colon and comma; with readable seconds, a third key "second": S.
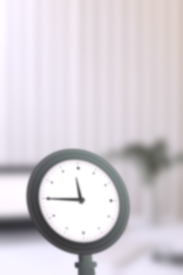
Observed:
{"hour": 11, "minute": 45}
